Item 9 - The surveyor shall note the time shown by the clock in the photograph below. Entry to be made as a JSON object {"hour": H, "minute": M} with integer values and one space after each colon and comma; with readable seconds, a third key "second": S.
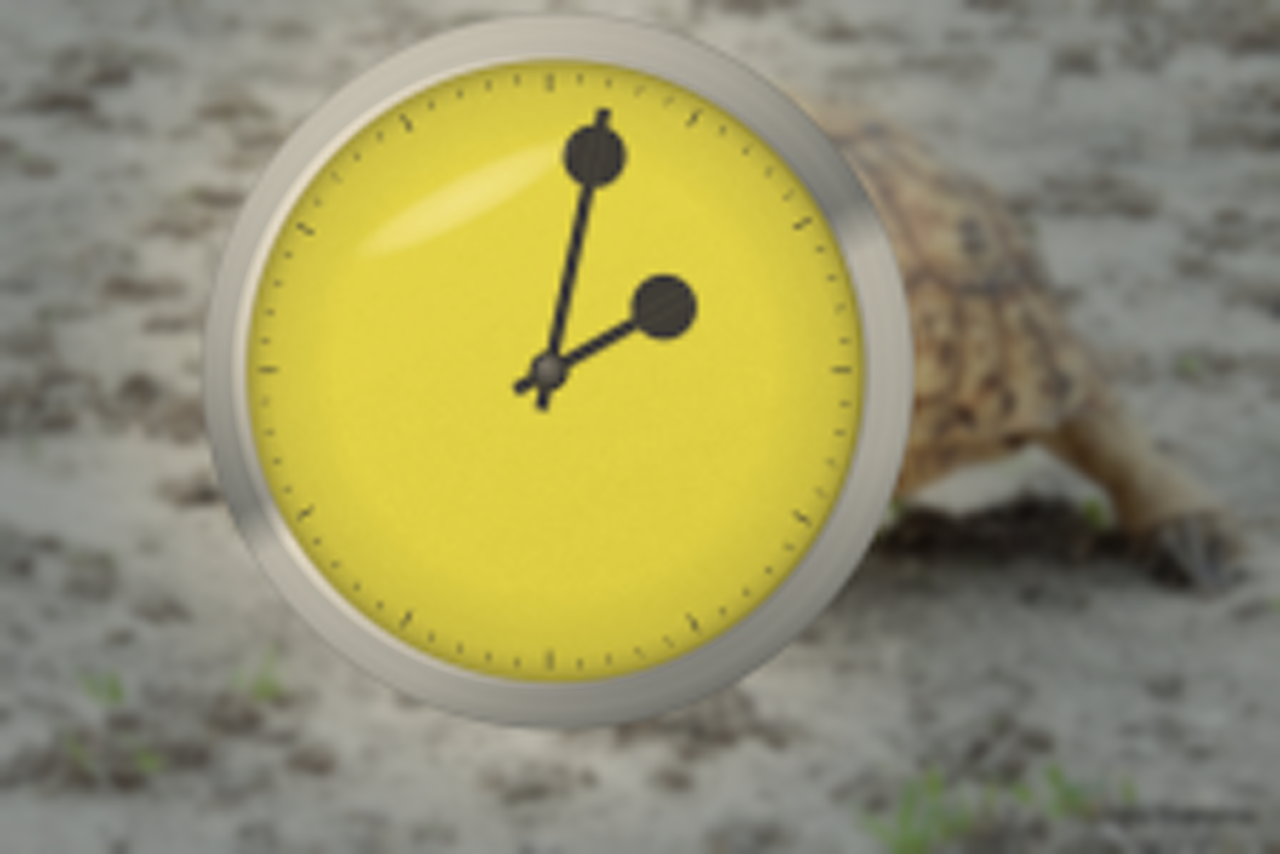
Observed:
{"hour": 2, "minute": 2}
